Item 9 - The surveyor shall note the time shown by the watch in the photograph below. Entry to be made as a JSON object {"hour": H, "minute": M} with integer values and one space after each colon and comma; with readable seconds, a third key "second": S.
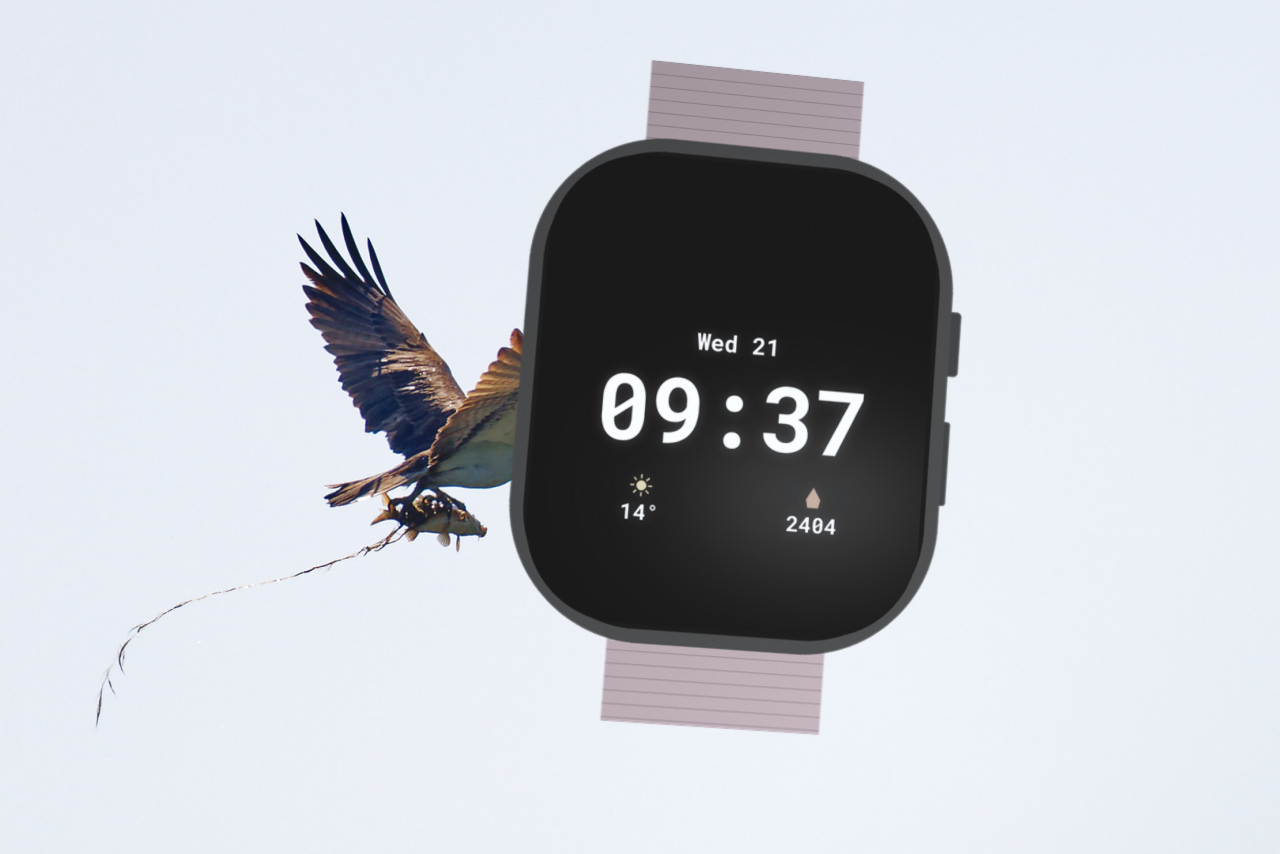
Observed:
{"hour": 9, "minute": 37}
